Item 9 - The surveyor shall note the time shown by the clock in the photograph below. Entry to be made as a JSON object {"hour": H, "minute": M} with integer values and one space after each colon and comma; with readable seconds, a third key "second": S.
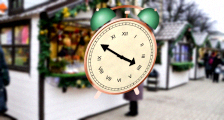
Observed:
{"hour": 3, "minute": 50}
